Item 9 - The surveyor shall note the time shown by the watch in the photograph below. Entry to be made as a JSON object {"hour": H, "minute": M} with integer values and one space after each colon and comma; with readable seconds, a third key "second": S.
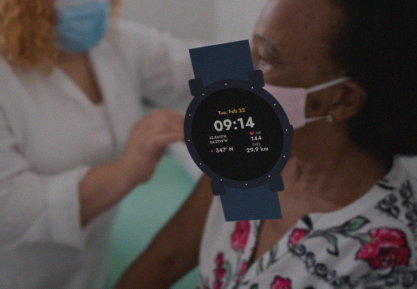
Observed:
{"hour": 9, "minute": 14}
